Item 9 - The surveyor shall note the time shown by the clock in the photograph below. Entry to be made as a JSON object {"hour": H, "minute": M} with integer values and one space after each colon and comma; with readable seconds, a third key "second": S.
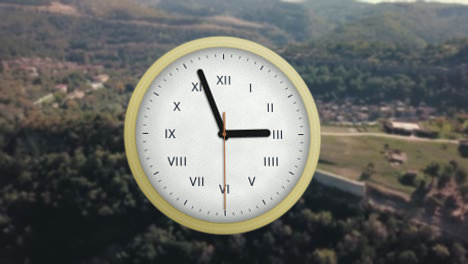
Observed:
{"hour": 2, "minute": 56, "second": 30}
